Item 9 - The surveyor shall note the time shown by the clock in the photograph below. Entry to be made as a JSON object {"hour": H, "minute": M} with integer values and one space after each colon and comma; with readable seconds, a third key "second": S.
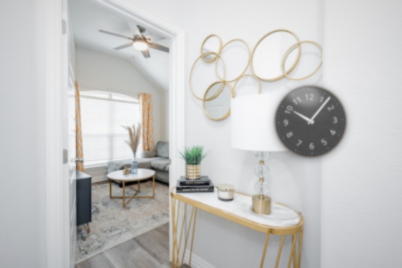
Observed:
{"hour": 10, "minute": 7}
